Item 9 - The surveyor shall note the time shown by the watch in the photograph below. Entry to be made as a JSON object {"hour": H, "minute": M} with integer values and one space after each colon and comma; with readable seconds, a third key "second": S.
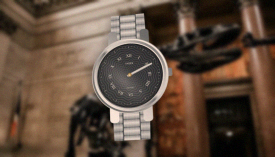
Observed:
{"hour": 2, "minute": 11}
